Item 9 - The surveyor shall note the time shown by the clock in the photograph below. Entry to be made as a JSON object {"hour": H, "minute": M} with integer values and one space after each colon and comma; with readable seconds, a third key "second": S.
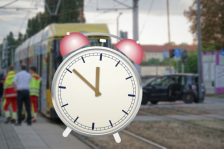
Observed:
{"hour": 11, "minute": 51}
